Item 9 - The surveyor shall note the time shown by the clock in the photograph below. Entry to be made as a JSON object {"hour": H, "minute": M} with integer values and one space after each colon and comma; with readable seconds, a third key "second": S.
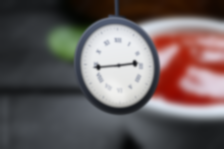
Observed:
{"hour": 2, "minute": 44}
